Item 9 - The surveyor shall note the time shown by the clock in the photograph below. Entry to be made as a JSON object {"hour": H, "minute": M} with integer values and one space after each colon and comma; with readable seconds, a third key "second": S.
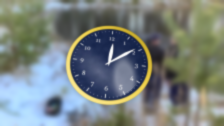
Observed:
{"hour": 12, "minute": 9}
